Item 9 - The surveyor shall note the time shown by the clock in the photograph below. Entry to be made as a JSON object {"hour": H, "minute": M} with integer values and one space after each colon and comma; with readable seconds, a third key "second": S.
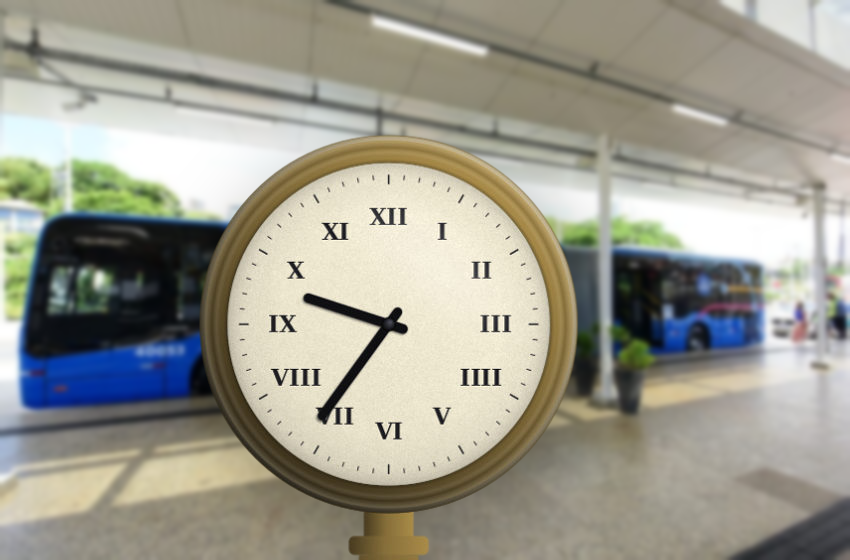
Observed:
{"hour": 9, "minute": 36}
